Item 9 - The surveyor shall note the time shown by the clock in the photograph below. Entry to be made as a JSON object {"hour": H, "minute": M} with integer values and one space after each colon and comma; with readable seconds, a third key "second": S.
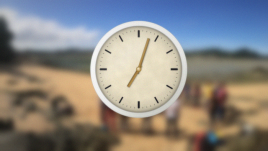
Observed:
{"hour": 7, "minute": 3}
